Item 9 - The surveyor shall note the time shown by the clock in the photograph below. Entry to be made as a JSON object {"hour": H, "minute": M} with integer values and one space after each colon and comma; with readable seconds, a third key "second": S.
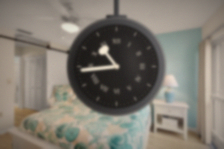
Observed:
{"hour": 10, "minute": 44}
